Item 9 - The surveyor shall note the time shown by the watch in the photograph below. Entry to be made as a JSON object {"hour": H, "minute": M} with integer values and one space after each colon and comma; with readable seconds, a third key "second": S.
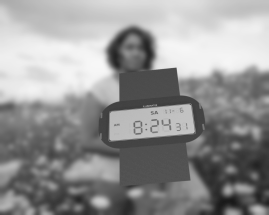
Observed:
{"hour": 8, "minute": 24, "second": 31}
